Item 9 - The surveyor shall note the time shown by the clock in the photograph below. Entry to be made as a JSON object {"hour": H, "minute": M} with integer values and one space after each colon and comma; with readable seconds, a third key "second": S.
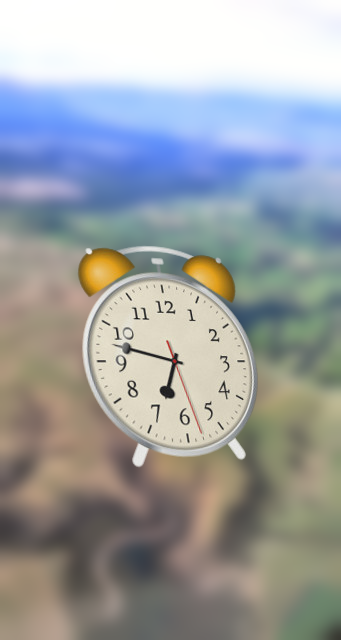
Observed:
{"hour": 6, "minute": 47, "second": 28}
